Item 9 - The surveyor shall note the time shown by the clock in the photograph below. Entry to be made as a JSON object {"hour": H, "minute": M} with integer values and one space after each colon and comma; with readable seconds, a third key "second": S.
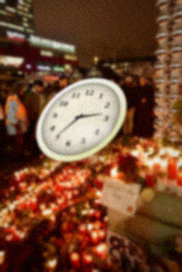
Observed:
{"hour": 2, "minute": 36}
